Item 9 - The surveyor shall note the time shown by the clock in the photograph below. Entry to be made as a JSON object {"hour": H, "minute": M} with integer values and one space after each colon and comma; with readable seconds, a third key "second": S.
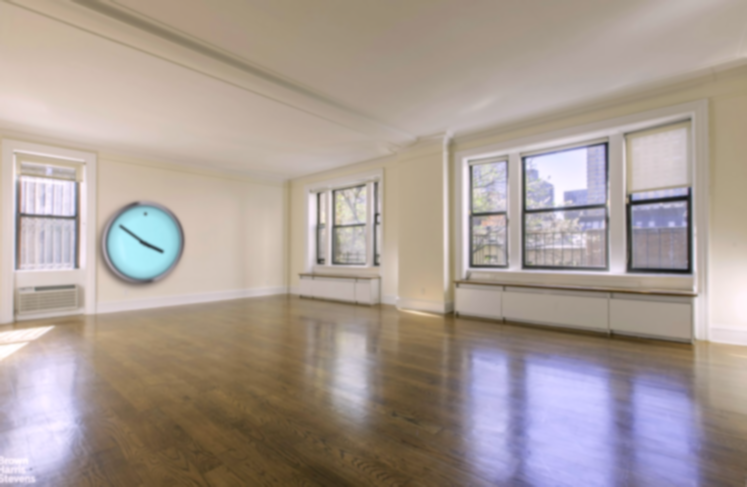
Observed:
{"hour": 3, "minute": 51}
